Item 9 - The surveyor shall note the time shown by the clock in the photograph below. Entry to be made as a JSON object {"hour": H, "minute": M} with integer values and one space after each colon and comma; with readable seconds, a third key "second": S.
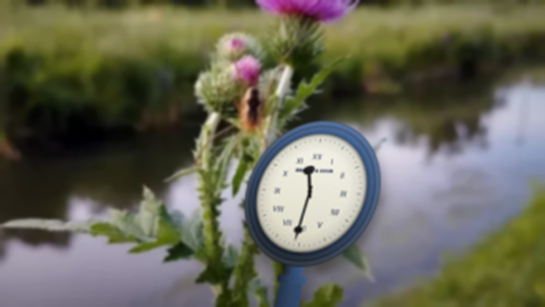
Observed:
{"hour": 11, "minute": 31}
